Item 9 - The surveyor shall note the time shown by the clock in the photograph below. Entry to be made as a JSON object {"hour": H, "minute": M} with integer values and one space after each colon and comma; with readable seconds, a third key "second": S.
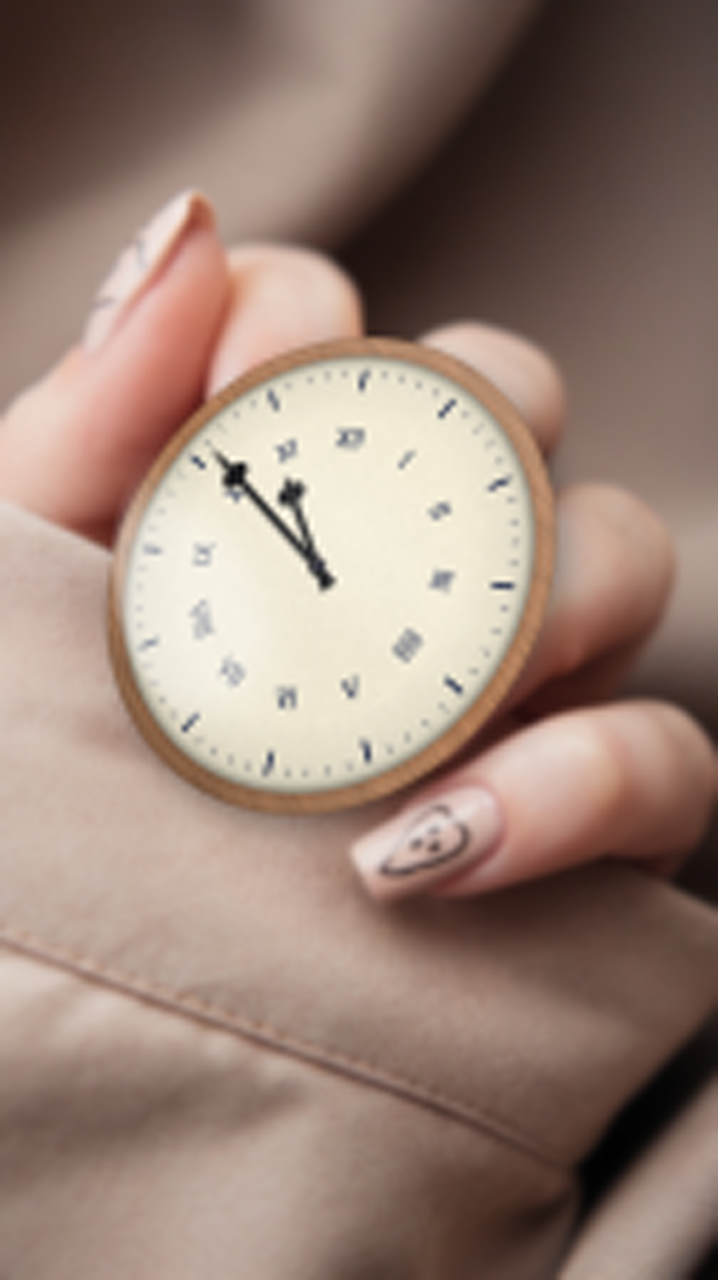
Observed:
{"hour": 10, "minute": 51}
